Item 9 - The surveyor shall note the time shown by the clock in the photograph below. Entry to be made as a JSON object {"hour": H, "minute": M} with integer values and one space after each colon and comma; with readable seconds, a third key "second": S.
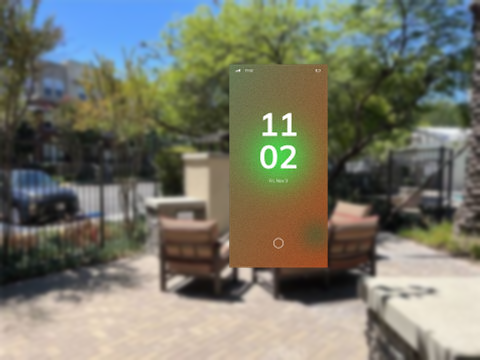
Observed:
{"hour": 11, "minute": 2}
